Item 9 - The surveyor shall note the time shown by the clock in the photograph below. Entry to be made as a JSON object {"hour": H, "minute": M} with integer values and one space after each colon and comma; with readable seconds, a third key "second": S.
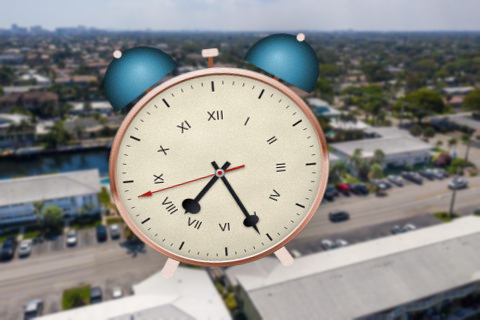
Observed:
{"hour": 7, "minute": 25, "second": 43}
